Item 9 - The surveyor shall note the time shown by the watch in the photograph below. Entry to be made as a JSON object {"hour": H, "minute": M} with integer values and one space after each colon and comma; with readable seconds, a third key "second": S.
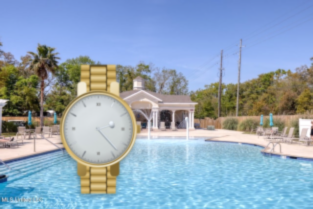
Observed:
{"hour": 2, "minute": 23}
